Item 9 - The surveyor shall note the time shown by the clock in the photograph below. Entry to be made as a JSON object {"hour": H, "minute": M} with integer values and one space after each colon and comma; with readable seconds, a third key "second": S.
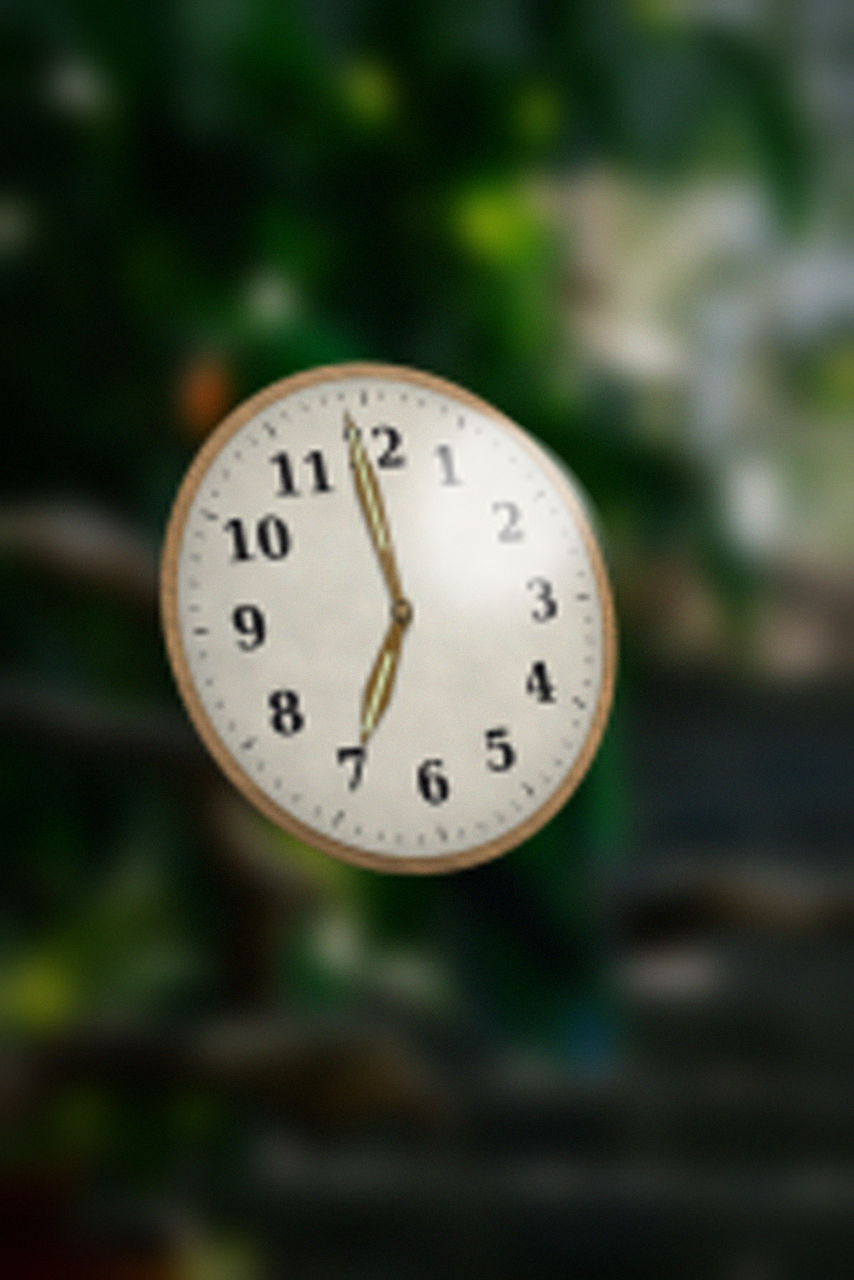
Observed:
{"hour": 6, "minute": 59}
